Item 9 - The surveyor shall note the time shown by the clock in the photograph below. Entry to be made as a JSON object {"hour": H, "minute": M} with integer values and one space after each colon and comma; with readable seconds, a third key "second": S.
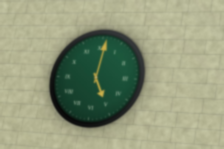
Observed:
{"hour": 5, "minute": 1}
